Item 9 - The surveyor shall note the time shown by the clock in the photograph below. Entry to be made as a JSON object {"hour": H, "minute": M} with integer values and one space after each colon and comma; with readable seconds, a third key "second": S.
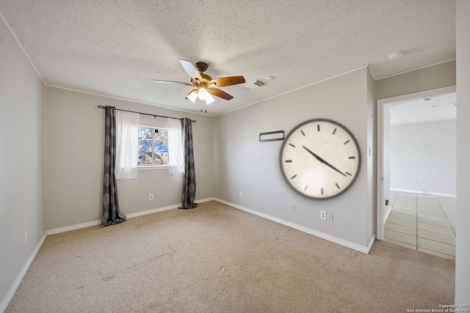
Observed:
{"hour": 10, "minute": 21}
